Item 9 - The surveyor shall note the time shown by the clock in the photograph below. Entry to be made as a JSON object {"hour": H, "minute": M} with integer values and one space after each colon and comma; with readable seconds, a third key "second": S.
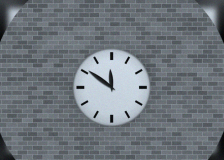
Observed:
{"hour": 11, "minute": 51}
